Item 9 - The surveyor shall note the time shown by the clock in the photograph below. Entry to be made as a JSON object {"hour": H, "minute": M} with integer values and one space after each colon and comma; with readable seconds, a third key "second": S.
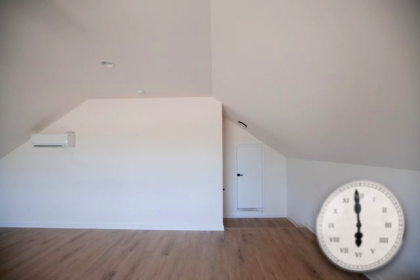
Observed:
{"hour": 5, "minute": 59}
